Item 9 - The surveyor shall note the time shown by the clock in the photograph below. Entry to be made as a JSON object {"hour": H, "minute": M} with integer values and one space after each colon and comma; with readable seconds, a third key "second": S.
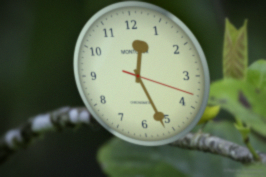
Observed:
{"hour": 12, "minute": 26, "second": 18}
